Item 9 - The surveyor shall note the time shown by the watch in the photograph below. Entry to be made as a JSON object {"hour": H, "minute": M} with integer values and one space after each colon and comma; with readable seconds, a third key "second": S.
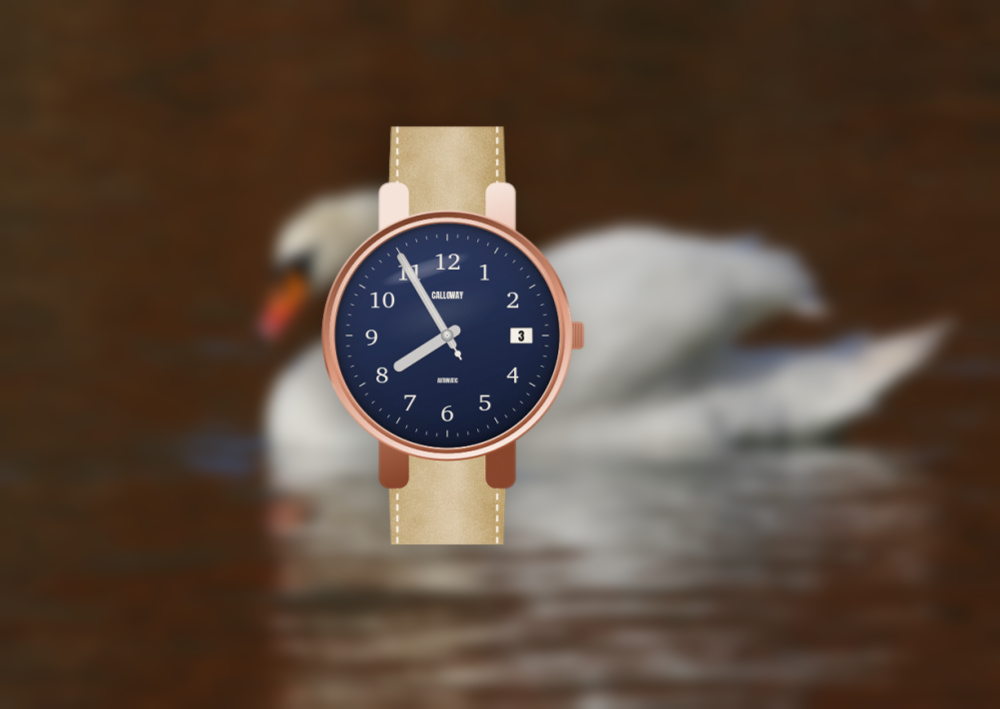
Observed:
{"hour": 7, "minute": 54, "second": 55}
